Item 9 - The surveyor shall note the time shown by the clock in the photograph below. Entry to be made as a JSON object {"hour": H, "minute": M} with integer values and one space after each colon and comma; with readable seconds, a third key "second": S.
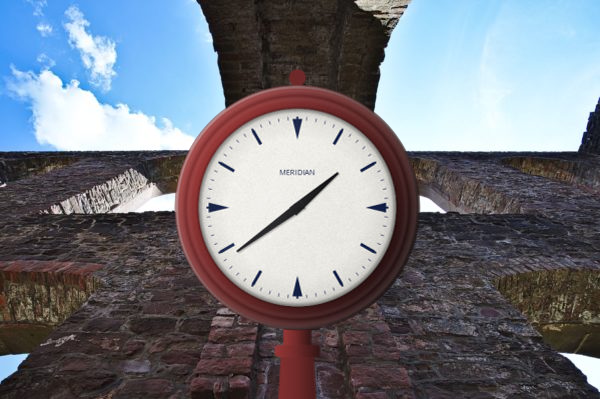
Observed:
{"hour": 1, "minute": 39}
